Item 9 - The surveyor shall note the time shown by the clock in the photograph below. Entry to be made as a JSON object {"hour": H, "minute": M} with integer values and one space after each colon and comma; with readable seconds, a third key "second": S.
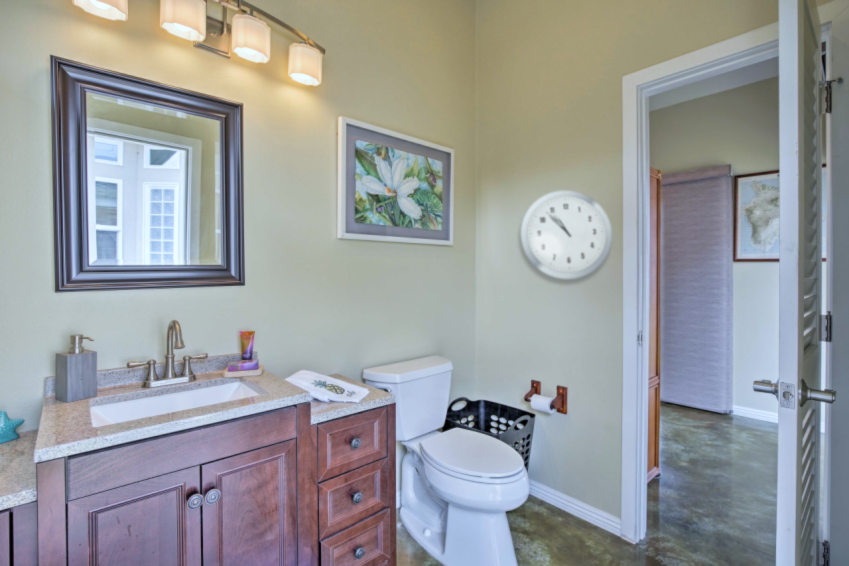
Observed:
{"hour": 10, "minute": 53}
